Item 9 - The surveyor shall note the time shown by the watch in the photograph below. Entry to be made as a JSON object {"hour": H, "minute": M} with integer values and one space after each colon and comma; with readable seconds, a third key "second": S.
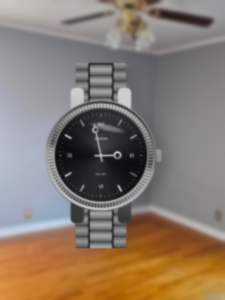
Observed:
{"hour": 2, "minute": 58}
